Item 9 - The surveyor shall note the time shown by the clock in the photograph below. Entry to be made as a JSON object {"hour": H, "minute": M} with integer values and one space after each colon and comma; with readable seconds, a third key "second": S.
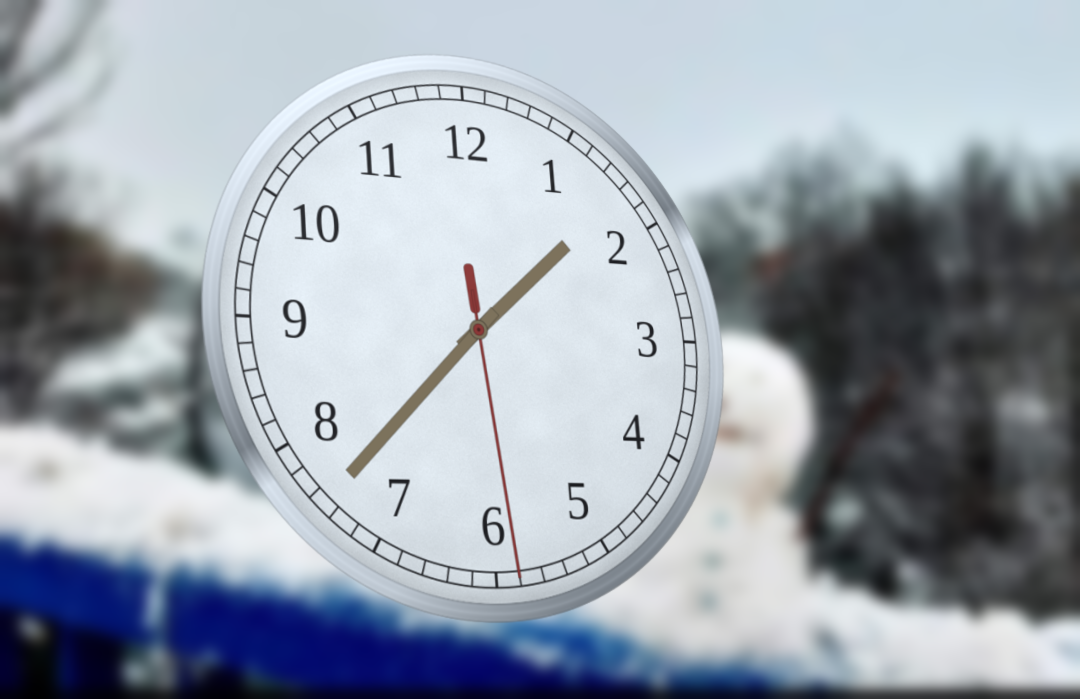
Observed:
{"hour": 1, "minute": 37, "second": 29}
